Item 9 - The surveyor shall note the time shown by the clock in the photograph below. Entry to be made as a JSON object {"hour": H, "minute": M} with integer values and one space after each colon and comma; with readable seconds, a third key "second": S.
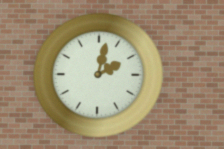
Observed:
{"hour": 2, "minute": 2}
